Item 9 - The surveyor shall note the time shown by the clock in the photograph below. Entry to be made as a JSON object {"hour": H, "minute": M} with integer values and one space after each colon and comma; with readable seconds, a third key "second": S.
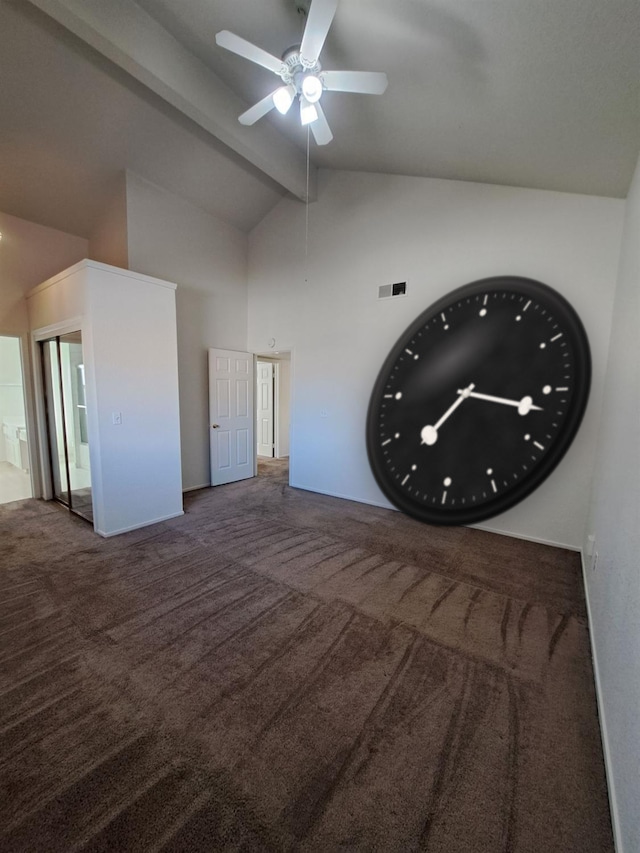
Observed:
{"hour": 7, "minute": 17}
